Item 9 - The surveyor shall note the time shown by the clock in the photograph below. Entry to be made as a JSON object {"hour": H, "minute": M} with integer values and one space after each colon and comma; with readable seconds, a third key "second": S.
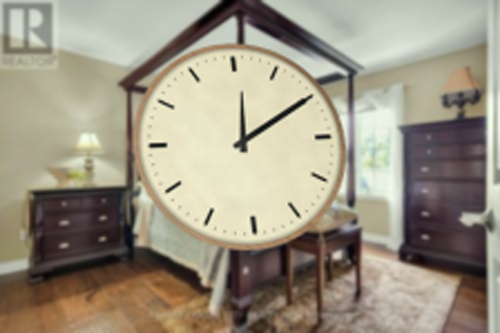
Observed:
{"hour": 12, "minute": 10}
